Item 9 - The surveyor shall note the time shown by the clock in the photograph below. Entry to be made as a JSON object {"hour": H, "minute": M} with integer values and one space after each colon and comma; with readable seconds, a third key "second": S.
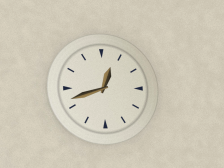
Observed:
{"hour": 12, "minute": 42}
